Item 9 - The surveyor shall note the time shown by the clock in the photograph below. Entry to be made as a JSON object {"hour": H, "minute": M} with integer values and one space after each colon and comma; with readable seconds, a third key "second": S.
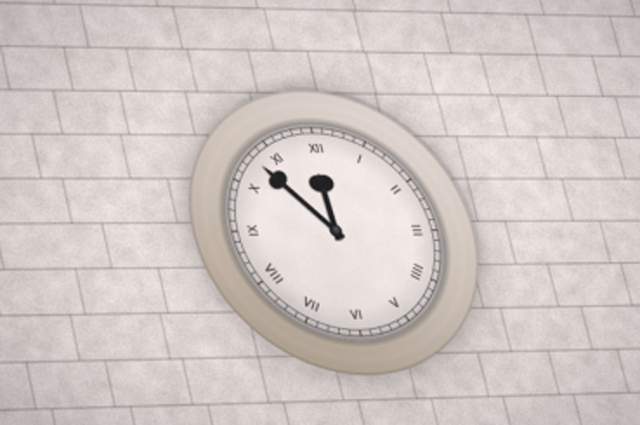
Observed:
{"hour": 11, "minute": 53}
